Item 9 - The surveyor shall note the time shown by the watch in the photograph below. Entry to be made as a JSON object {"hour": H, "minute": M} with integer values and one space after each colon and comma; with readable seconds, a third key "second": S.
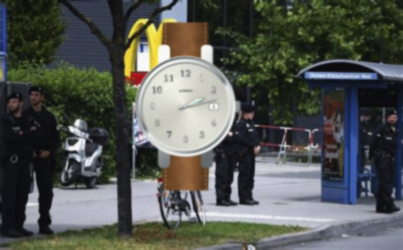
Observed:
{"hour": 2, "minute": 13}
